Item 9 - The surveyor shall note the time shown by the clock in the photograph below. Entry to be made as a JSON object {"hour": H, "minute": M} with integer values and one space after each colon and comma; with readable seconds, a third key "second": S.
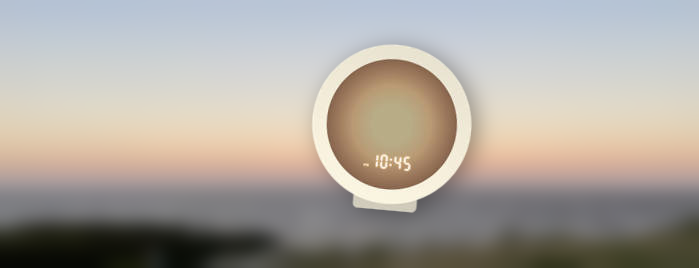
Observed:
{"hour": 10, "minute": 45}
